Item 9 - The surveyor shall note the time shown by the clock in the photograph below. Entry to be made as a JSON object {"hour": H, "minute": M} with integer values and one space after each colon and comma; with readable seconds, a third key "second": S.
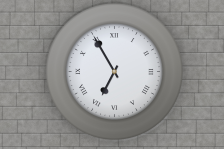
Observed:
{"hour": 6, "minute": 55}
